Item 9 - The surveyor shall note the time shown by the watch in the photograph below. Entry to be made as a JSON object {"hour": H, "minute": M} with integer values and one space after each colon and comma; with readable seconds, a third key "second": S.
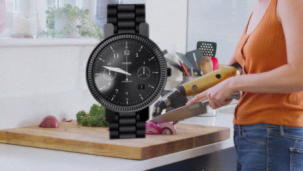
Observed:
{"hour": 9, "minute": 48}
